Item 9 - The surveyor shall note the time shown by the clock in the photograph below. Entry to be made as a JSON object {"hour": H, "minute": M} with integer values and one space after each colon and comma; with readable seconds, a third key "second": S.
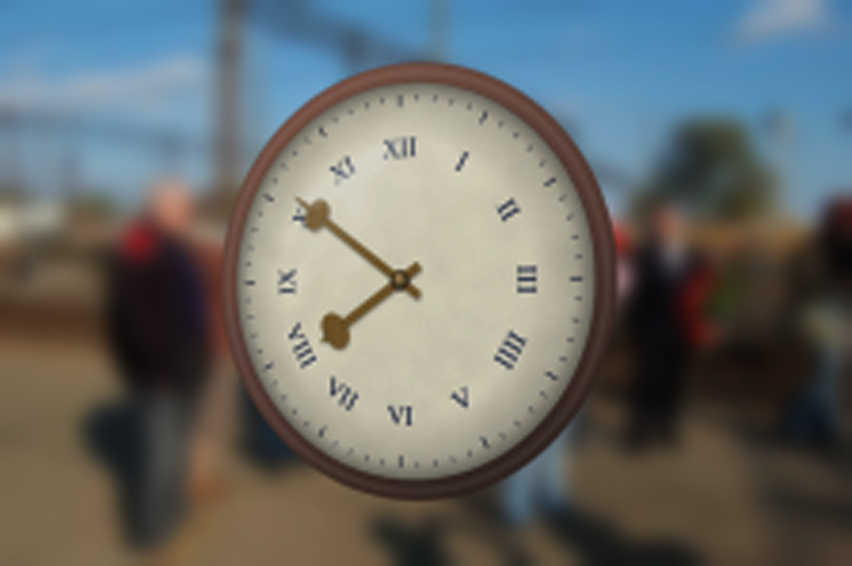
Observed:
{"hour": 7, "minute": 51}
